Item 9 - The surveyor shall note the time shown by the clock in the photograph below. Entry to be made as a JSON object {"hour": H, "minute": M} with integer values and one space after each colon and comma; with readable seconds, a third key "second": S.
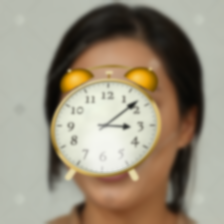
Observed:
{"hour": 3, "minute": 8}
